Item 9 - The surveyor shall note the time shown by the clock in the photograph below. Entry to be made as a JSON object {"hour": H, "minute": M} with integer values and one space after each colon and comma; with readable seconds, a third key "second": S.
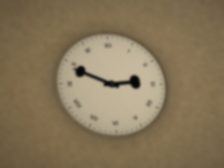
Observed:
{"hour": 2, "minute": 49}
